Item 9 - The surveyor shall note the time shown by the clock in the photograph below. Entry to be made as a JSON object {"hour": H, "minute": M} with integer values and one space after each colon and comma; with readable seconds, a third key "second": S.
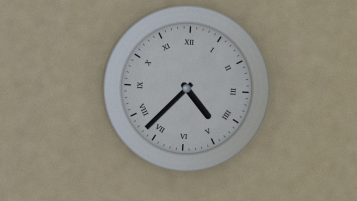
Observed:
{"hour": 4, "minute": 37}
